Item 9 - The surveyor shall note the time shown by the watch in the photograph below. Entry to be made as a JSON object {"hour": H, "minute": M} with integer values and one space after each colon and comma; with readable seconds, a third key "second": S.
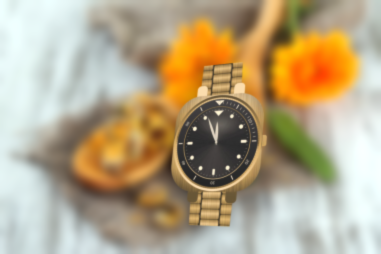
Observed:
{"hour": 11, "minute": 56}
